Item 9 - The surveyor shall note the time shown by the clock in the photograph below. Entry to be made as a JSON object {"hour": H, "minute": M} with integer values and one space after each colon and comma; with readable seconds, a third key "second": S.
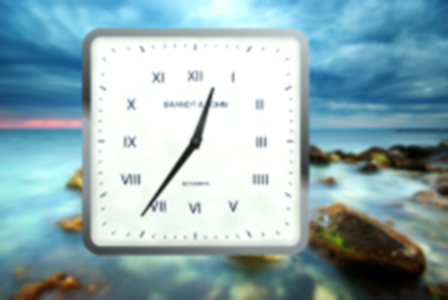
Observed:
{"hour": 12, "minute": 36}
